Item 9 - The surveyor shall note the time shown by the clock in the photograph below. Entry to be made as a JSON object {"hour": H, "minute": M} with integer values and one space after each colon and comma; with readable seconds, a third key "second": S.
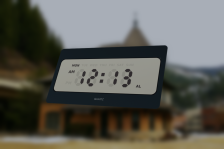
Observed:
{"hour": 12, "minute": 13}
